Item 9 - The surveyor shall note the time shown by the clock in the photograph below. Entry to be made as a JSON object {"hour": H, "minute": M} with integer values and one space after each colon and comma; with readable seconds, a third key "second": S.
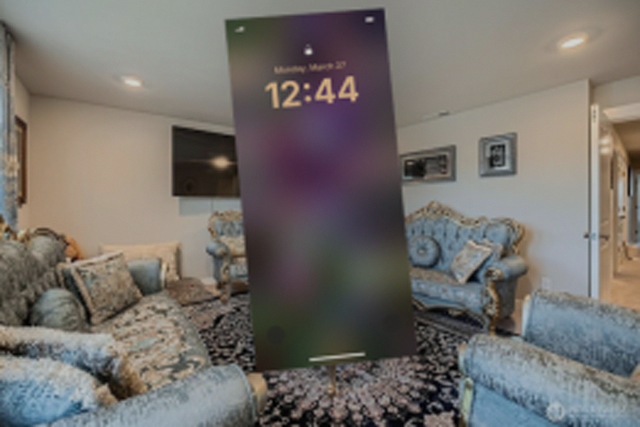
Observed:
{"hour": 12, "minute": 44}
